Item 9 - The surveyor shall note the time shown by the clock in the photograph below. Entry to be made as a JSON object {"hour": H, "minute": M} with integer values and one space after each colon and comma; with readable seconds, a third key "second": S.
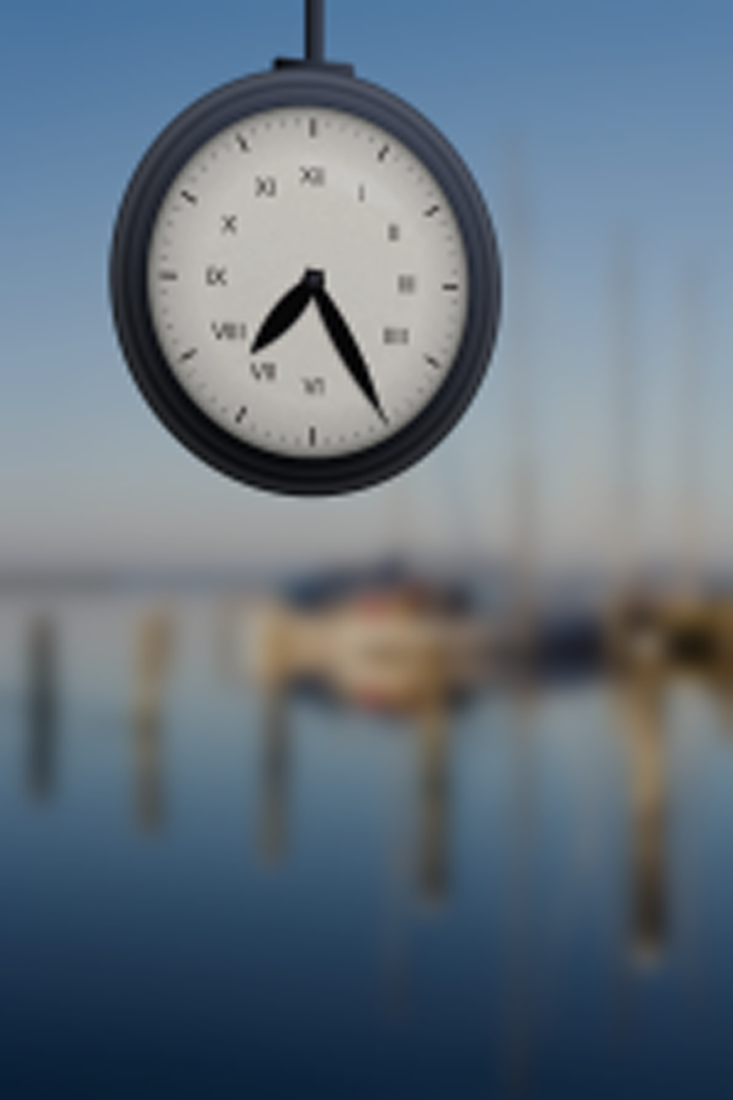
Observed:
{"hour": 7, "minute": 25}
